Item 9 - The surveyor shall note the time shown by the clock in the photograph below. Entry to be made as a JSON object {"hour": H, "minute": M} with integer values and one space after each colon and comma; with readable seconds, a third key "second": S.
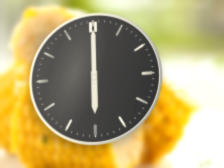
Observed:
{"hour": 6, "minute": 0}
